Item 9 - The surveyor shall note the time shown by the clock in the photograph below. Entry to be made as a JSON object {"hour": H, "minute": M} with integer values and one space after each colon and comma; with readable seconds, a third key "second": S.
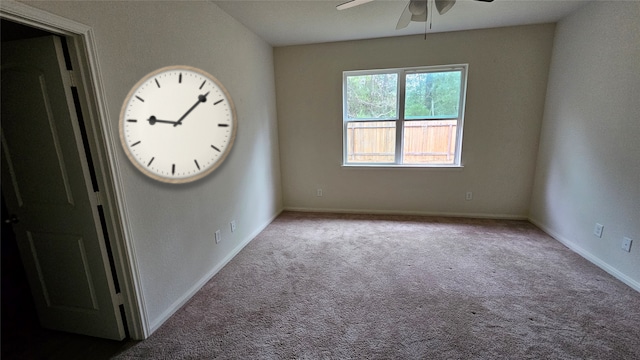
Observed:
{"hour": 9, "minute": 7}
